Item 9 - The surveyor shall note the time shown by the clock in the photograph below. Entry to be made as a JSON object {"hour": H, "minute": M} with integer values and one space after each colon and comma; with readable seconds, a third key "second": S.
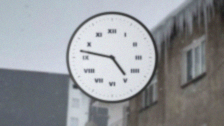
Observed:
{"hour": 4, "minute": 47}
